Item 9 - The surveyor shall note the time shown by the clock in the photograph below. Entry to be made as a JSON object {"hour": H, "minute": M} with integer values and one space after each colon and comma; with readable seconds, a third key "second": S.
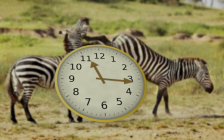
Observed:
{"hour": 11, "minute": 16}
